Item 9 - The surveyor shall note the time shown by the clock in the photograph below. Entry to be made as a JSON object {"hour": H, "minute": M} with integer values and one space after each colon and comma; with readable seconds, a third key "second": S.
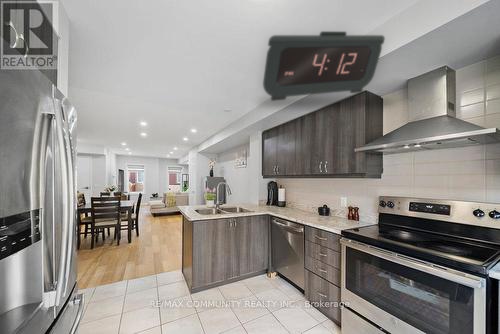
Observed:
{"hour": 4, "minute": 12}
